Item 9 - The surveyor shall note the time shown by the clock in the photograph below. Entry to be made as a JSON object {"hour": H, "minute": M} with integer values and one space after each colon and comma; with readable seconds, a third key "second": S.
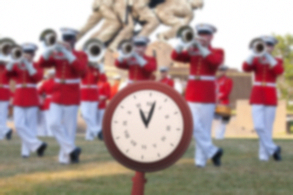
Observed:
{"hour": 11, "minute": 2}
